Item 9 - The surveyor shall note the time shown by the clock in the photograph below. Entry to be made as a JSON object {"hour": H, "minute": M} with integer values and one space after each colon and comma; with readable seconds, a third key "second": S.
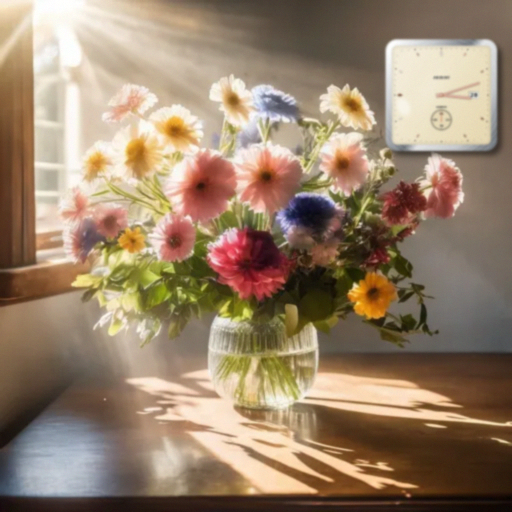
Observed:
{"hour": 3, "minute": 12}
